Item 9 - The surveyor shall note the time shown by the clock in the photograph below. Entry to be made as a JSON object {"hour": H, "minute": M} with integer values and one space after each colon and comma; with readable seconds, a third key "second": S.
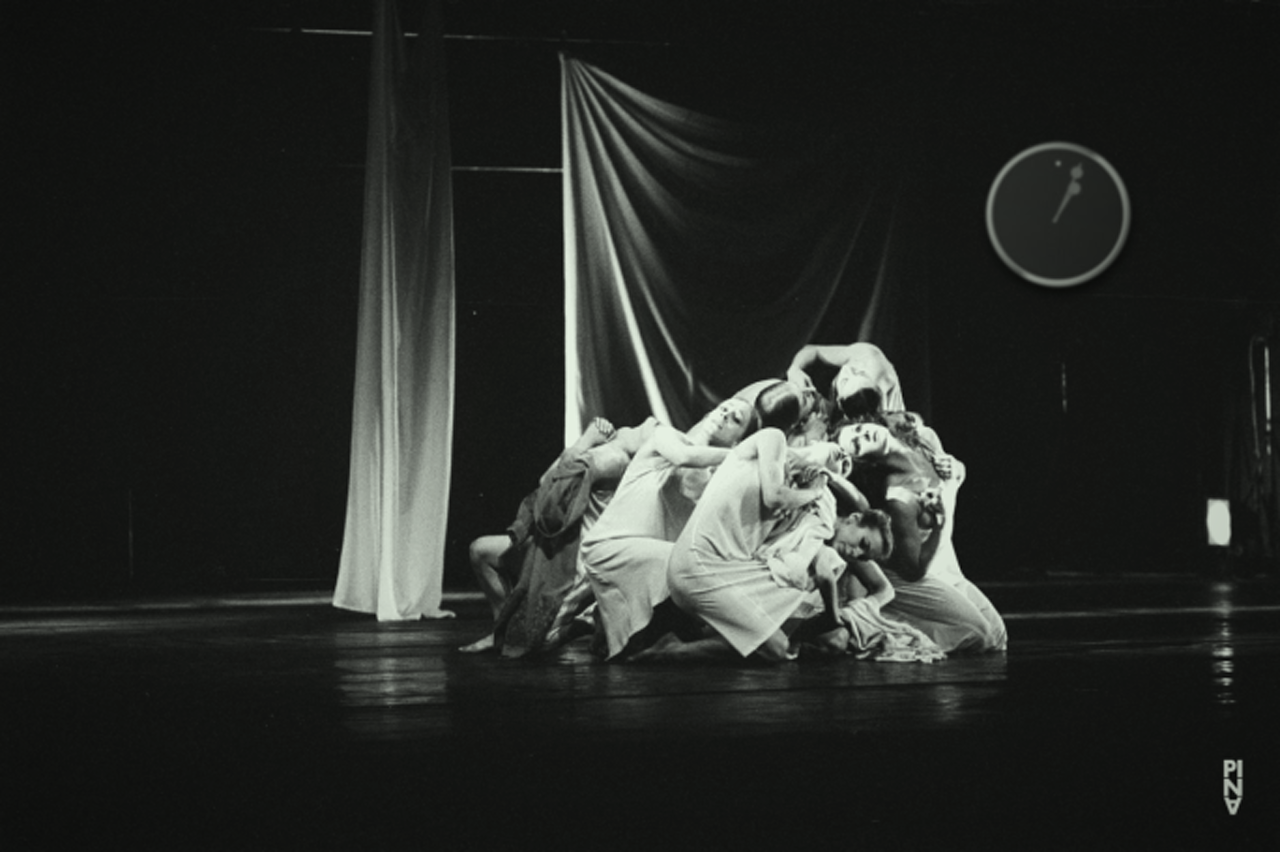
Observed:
{"hour": 1, "minute": 4}
